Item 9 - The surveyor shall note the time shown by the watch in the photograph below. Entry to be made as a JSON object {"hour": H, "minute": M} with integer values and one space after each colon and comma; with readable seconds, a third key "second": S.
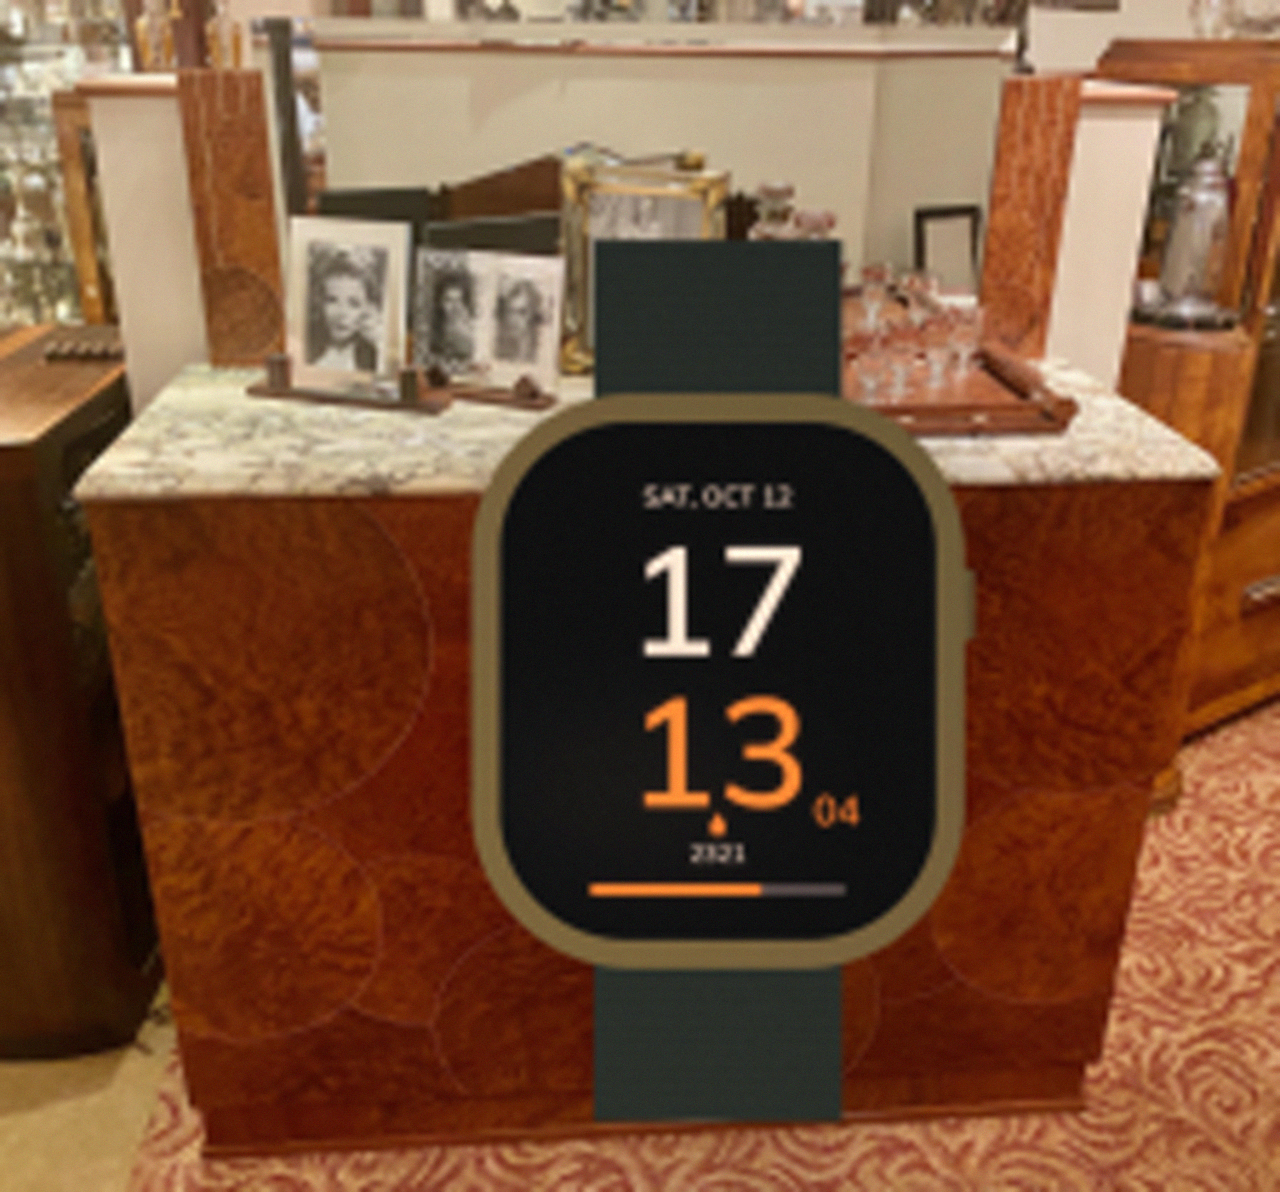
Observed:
{"hour": 17, "minute": 13}
